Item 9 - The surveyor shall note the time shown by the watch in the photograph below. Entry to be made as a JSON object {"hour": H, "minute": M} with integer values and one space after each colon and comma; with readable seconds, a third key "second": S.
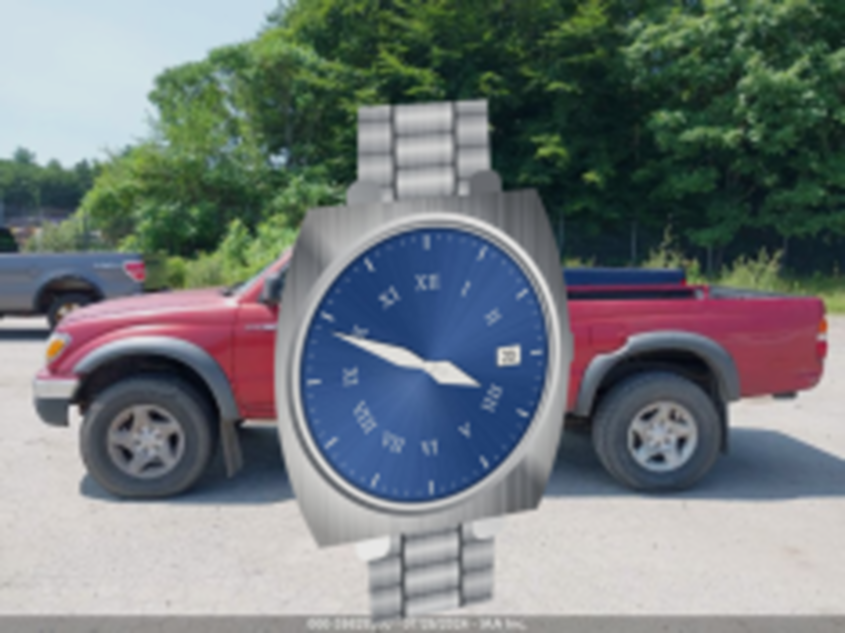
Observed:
{"hour": 3, "minute": 49}
